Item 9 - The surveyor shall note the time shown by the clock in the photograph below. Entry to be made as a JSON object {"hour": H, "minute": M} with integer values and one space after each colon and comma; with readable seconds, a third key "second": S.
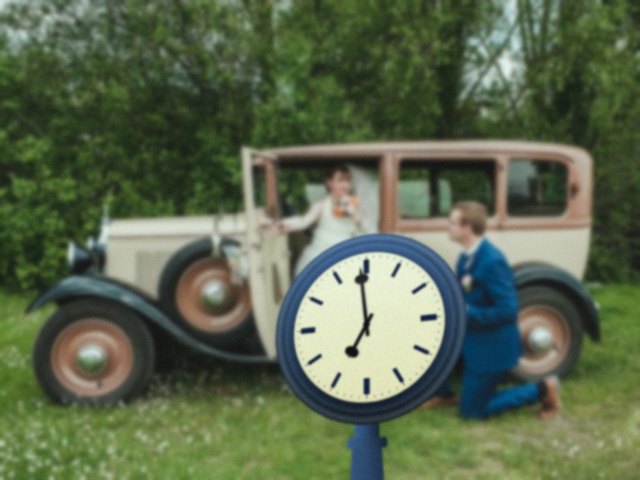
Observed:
{"hour": 6, "minute": 59}
